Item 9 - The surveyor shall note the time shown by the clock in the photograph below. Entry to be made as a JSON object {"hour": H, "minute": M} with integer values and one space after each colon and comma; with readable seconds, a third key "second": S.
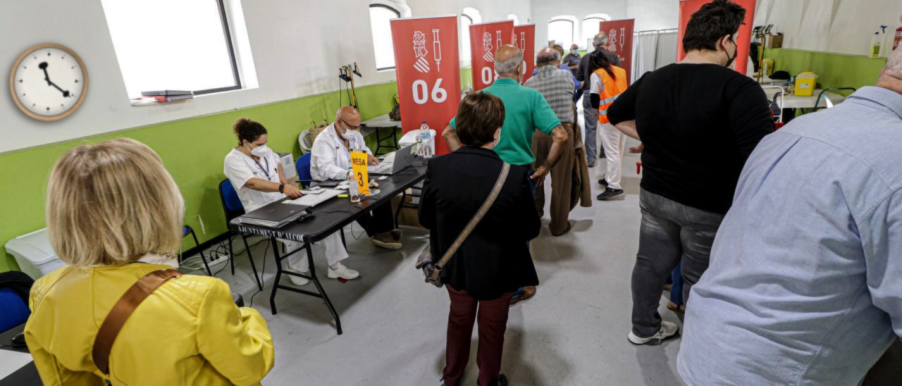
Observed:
{"hour": 11, "minute": 21}
